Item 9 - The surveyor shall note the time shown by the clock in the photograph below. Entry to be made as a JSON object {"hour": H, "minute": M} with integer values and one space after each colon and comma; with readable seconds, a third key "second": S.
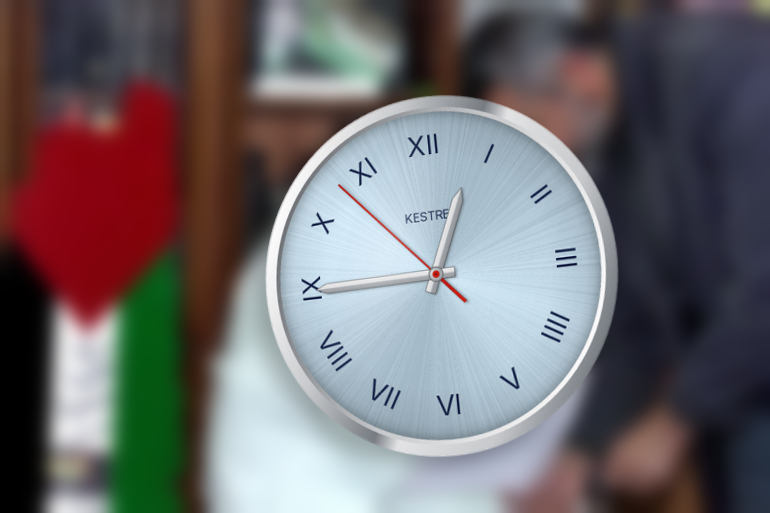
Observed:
{"hour": 12, "minute": 44, "second": 53}
